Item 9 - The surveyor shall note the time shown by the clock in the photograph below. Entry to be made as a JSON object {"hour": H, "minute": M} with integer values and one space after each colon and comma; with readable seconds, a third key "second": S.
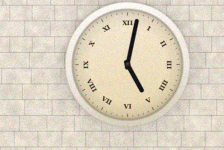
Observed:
{"hour": 5, "minute": 2}
